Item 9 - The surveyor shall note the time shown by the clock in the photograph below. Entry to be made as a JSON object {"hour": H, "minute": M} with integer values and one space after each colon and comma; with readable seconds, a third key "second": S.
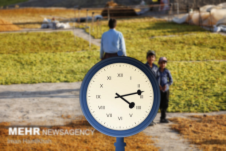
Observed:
{"hour": 4, "minute": 13}
